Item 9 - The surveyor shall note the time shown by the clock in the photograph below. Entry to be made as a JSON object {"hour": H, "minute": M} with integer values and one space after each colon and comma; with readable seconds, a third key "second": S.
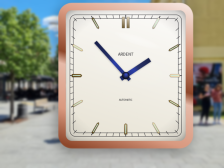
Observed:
{"hour": 1, "minute": 53}
